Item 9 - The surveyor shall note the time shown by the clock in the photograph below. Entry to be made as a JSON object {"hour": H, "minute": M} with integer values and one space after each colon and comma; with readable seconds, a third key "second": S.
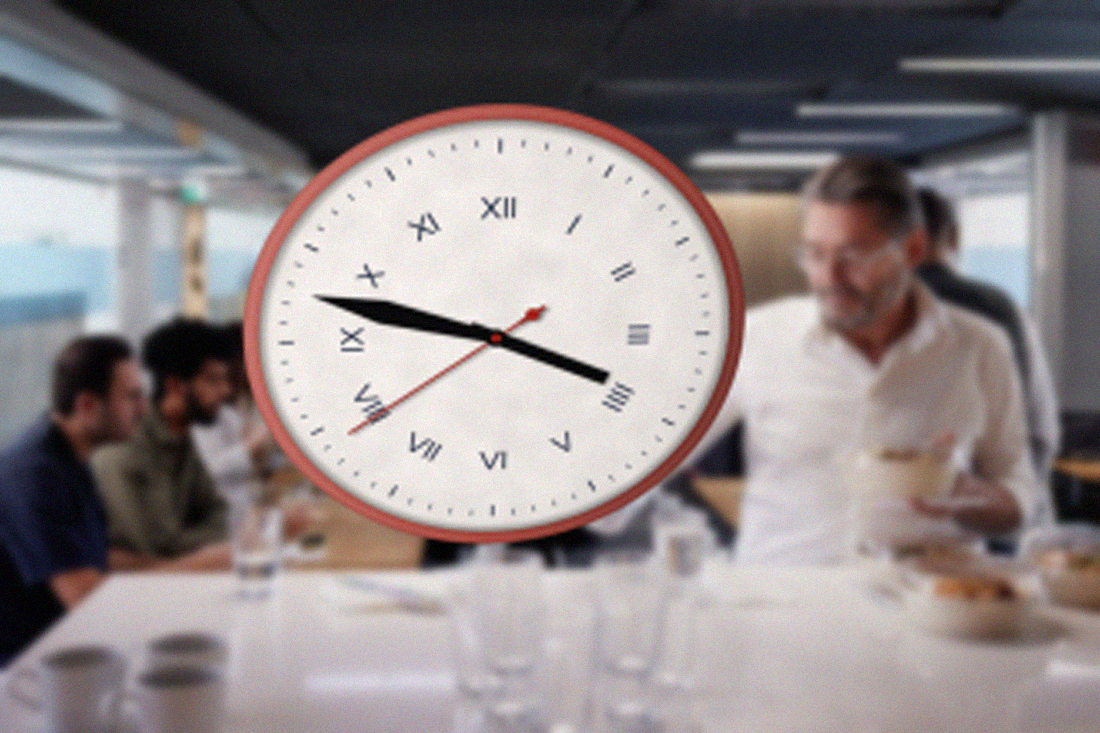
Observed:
{"hour": 3, "minute": 47, "second": 39}
